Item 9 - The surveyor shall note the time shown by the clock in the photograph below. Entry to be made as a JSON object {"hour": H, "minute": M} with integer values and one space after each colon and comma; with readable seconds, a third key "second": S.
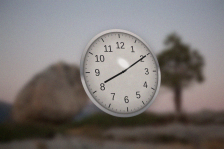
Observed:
{"hour": 8, "minute": 10}
